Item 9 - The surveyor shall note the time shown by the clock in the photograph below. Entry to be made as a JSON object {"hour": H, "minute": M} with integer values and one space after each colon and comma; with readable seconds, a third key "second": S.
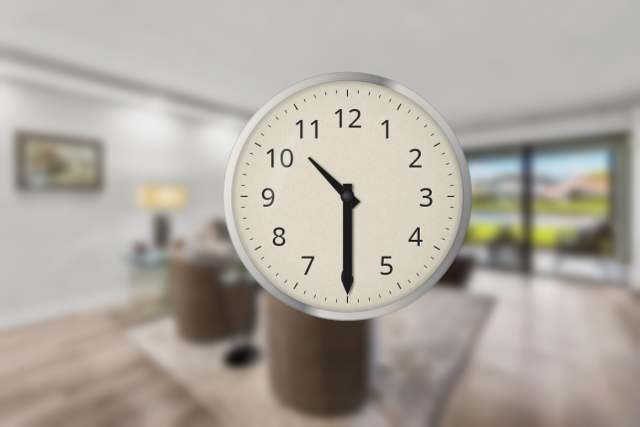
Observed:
{"hour": 10, "minute": 30}
